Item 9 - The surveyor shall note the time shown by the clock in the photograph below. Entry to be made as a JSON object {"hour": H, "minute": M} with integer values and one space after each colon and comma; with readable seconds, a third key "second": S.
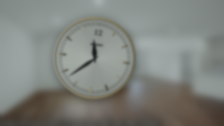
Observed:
{"hour": 11, "minute": 38}
